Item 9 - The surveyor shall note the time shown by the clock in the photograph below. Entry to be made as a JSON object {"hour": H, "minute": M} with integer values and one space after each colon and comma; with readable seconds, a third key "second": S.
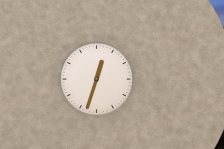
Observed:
{"hour": 12, "minute": 33}
